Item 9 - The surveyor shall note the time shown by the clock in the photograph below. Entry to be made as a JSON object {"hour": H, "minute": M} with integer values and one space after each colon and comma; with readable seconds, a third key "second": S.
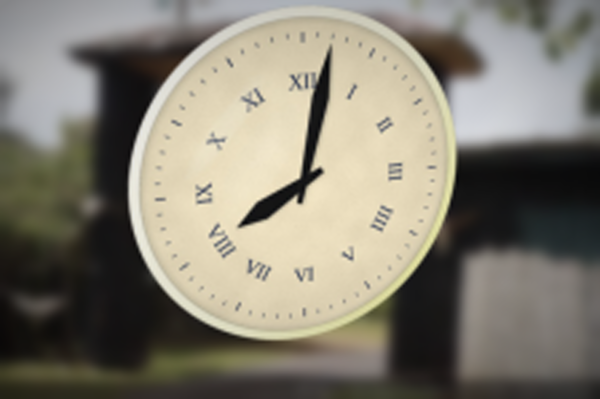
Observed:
{"hour": 8, "minute": 2}
